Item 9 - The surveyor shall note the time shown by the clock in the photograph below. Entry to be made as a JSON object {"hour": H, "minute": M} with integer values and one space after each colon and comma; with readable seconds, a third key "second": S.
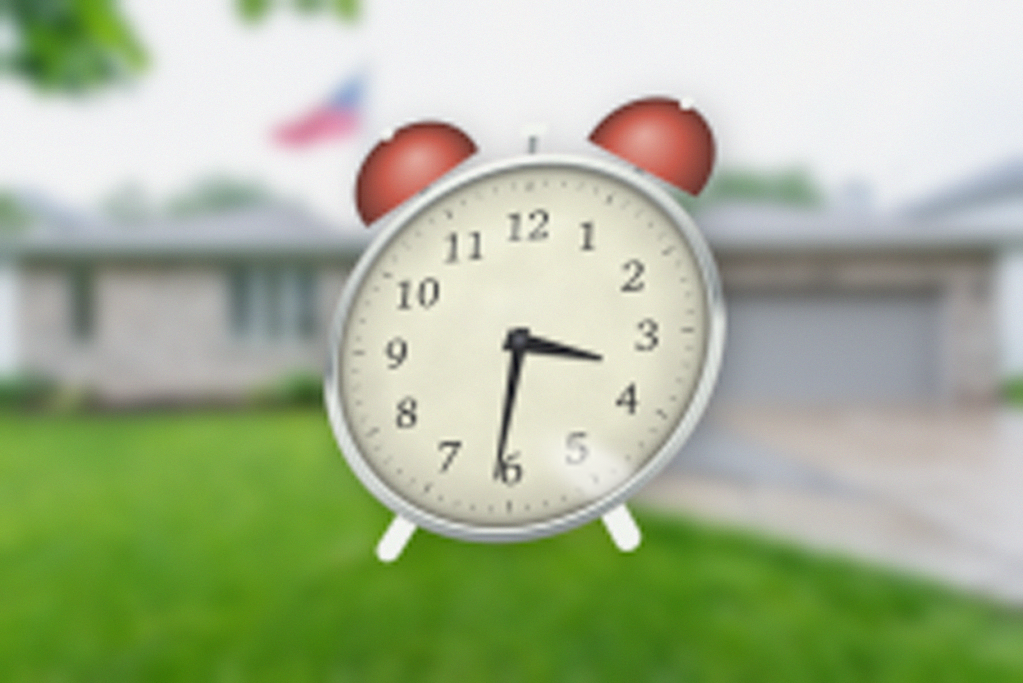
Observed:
{"hour": 3, "minute": 31}
